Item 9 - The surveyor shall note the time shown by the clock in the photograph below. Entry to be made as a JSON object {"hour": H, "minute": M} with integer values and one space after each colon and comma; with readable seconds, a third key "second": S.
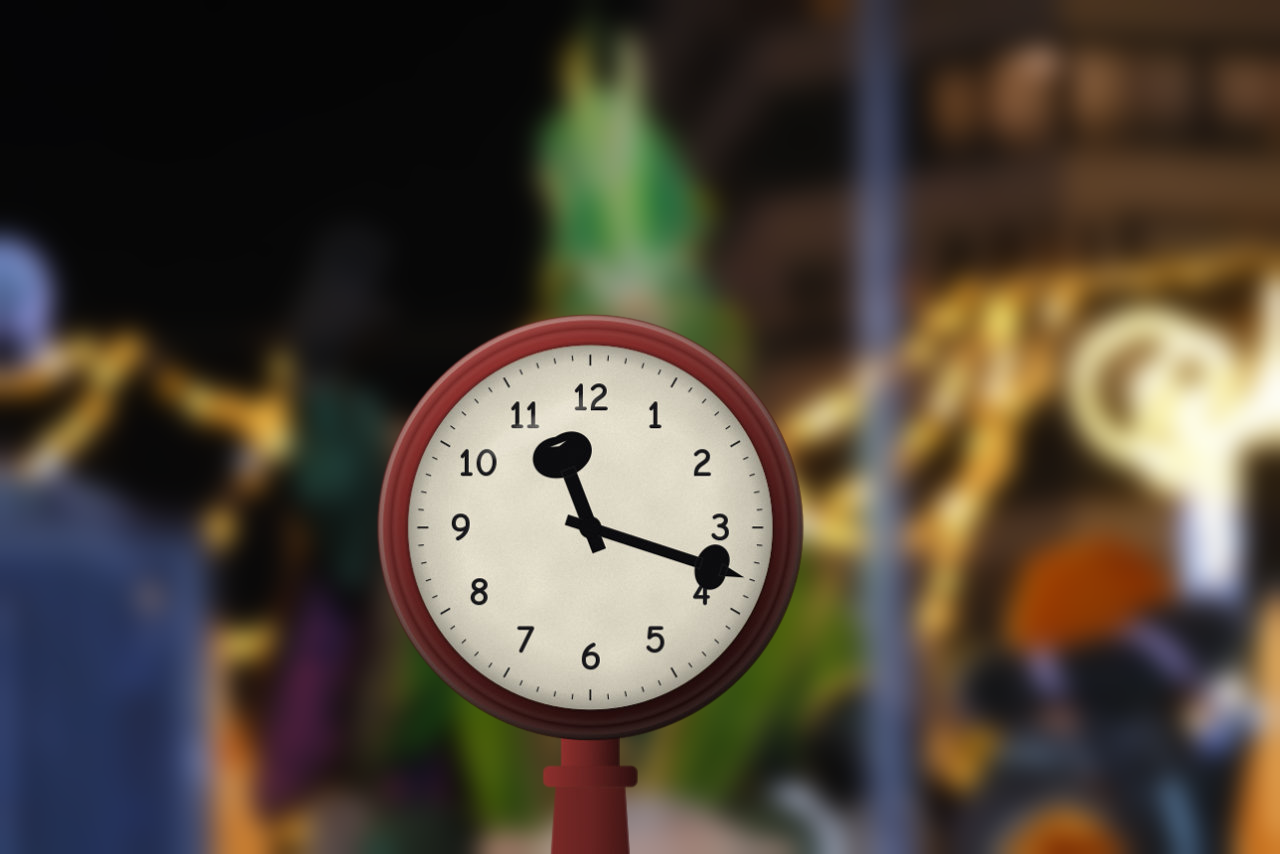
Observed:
{"hour": 11, "minute": 18}
